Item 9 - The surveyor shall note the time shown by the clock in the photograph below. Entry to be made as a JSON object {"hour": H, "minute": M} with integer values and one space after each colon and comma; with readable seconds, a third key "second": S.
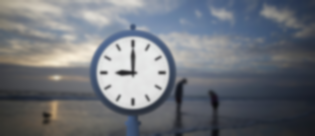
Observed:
{"hour": 9, "minute": 0}
